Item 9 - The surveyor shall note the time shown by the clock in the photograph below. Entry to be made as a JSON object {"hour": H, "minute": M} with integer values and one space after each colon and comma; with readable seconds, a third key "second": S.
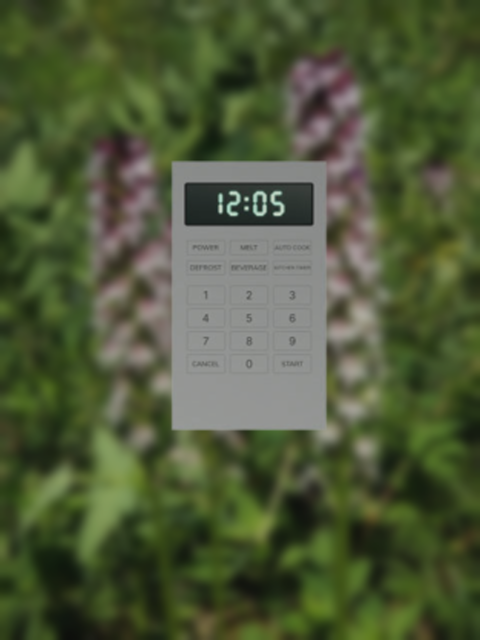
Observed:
{"hour": 12, "minute": 5}
